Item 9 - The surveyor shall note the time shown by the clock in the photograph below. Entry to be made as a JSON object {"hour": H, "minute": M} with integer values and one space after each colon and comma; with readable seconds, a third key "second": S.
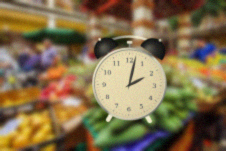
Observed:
{"hour": 2, "minute": 2}
